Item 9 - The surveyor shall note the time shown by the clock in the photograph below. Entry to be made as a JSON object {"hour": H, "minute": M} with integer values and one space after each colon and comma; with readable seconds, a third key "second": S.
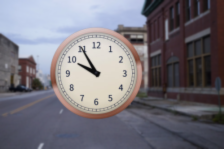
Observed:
{"hour": 9, "minute": 55}
